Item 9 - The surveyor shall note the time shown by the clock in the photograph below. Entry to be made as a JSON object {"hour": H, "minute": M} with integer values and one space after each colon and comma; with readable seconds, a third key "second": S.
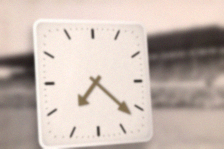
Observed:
{"hour": 7, "minute": 22}
